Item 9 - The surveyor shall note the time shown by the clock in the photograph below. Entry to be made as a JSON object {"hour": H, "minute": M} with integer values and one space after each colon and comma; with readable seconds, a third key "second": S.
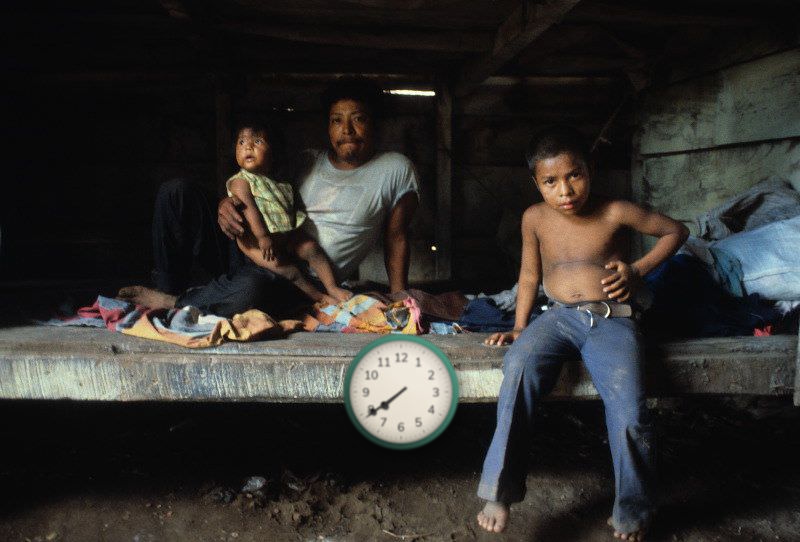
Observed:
{"hour": 7, "minute": 39}
